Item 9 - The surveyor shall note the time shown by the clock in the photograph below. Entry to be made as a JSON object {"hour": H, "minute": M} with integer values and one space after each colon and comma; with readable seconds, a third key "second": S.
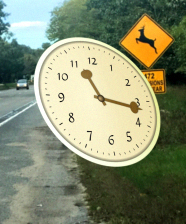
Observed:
{"hour": 11, "minute": 17}
